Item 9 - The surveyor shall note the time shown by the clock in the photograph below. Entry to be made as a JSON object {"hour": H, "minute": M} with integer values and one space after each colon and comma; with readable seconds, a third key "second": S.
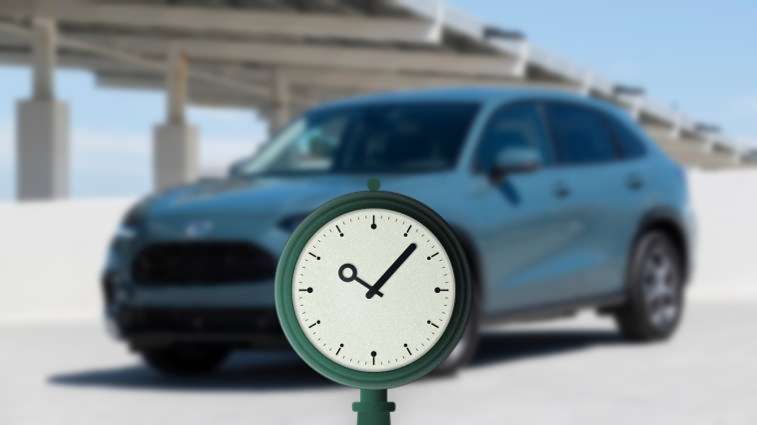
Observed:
{"hour": 10, "minute": 7}
